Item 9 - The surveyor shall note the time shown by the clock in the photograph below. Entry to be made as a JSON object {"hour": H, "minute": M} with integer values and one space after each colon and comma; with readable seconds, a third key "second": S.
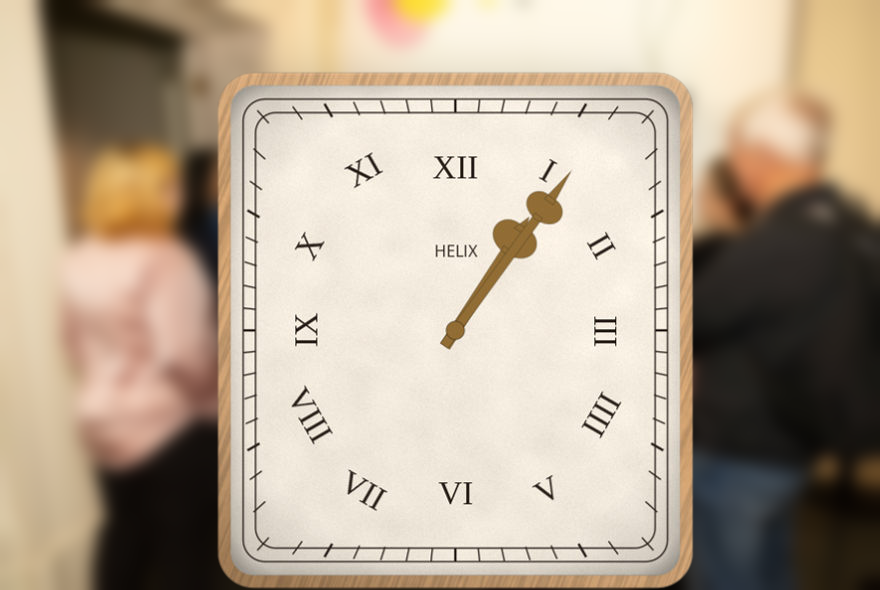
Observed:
{"hour": 1, "minute": 6}
